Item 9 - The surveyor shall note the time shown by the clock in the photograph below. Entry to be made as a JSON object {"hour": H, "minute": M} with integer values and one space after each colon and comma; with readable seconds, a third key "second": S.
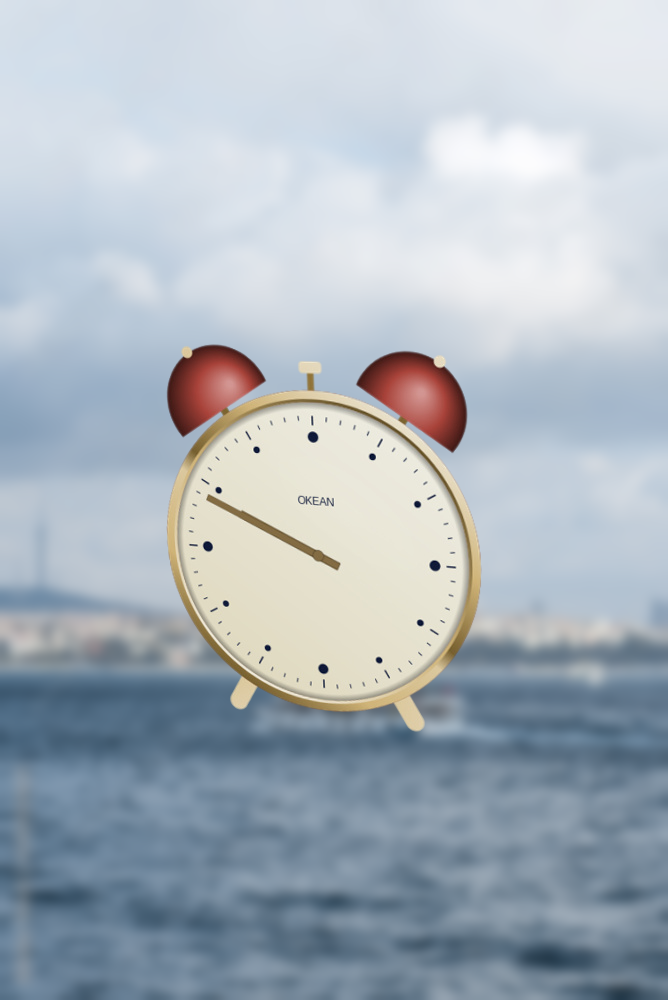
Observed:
{"hour": 9, "minute": 49}
